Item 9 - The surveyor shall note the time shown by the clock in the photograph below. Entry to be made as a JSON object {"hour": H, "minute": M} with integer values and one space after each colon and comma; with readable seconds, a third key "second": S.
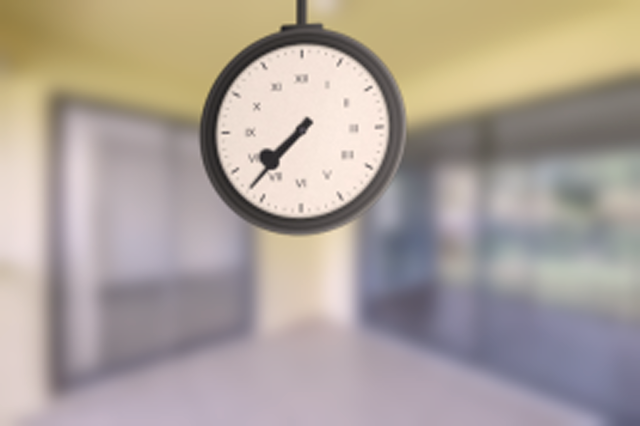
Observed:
{"hour": 7, "minute": 37}
